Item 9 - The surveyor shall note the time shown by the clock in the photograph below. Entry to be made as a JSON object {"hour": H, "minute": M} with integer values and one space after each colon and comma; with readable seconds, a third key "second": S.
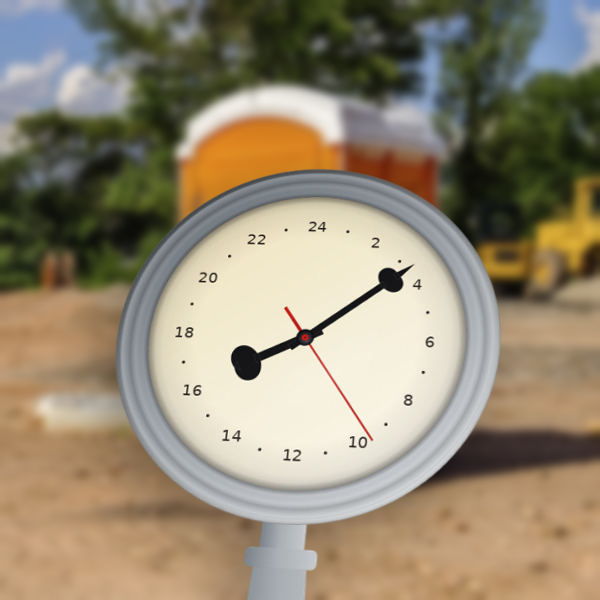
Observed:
{"hour": 16, "minute": 8, "second": 24}
